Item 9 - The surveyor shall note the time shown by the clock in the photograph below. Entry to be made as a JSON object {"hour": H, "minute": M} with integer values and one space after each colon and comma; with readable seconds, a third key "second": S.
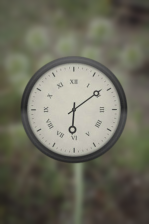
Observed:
{"hour": 6, "minute": 9}
